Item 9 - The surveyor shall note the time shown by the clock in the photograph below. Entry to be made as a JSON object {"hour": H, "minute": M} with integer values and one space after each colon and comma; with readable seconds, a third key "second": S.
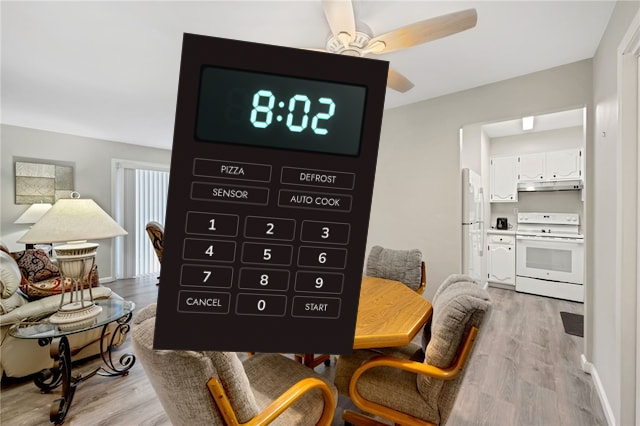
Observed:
{"hour": 8, "minute": 2}
